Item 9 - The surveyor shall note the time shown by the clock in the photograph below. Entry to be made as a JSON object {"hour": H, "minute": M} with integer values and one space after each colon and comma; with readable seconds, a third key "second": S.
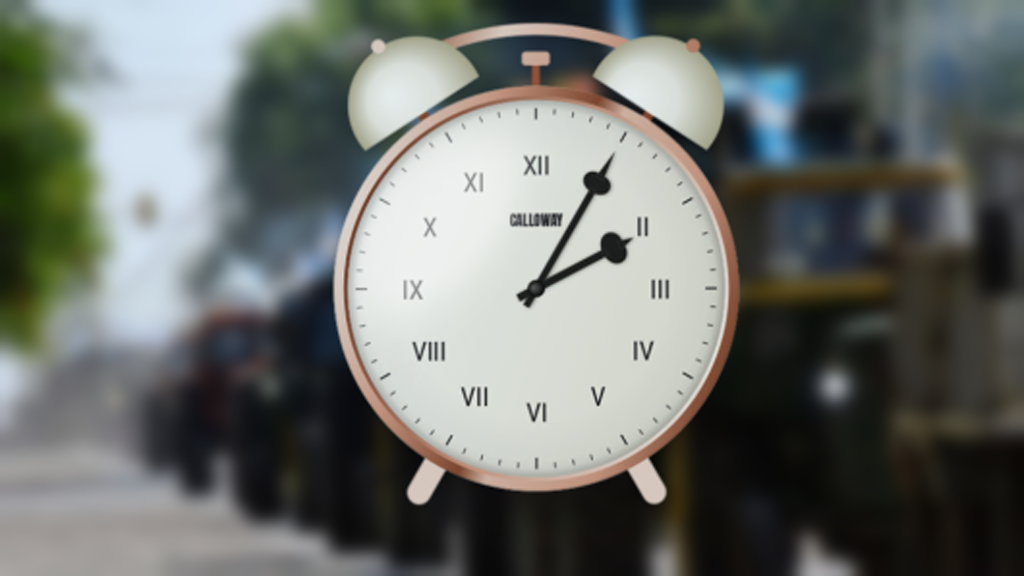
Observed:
{"hour": 2, "minute": 5}
